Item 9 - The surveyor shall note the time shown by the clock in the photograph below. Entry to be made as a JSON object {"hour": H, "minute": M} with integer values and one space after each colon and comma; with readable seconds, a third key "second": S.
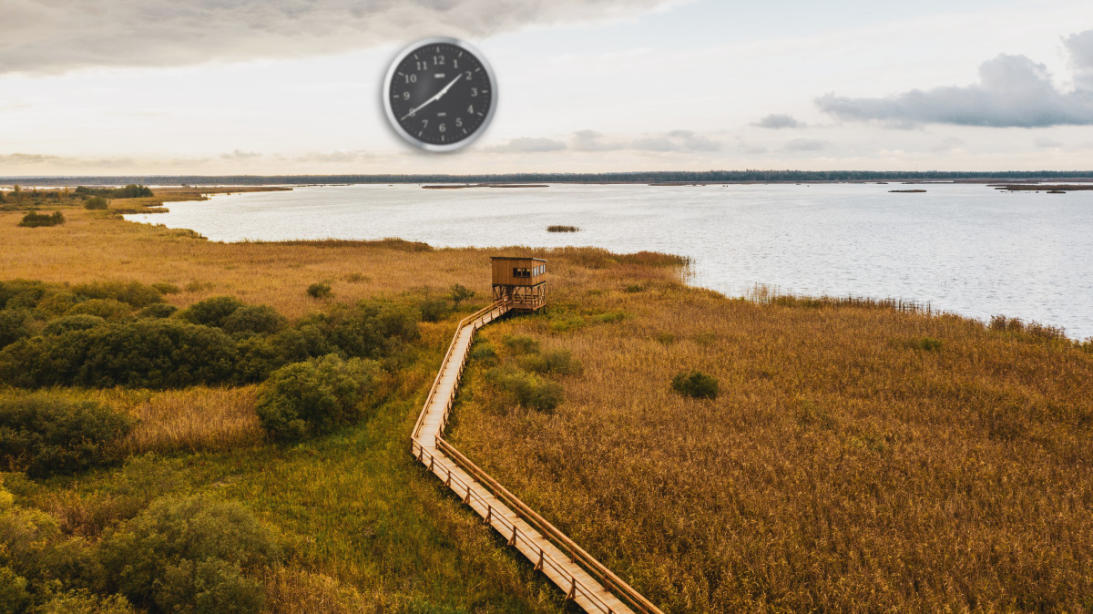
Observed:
{"hour": 1, "minute": 40}
